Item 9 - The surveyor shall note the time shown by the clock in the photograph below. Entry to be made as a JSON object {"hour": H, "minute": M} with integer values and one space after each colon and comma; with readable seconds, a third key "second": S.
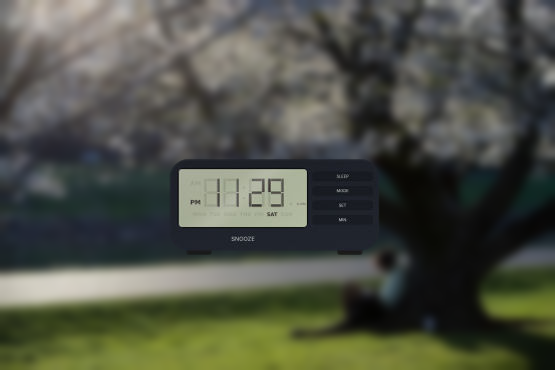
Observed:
{"hour": 11, "minute": 29}
